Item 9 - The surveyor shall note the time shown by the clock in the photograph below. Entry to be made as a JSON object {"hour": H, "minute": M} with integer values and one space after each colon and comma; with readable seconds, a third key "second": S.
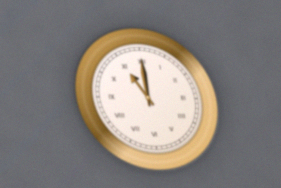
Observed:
{"hour": 11, "minute": 0}
